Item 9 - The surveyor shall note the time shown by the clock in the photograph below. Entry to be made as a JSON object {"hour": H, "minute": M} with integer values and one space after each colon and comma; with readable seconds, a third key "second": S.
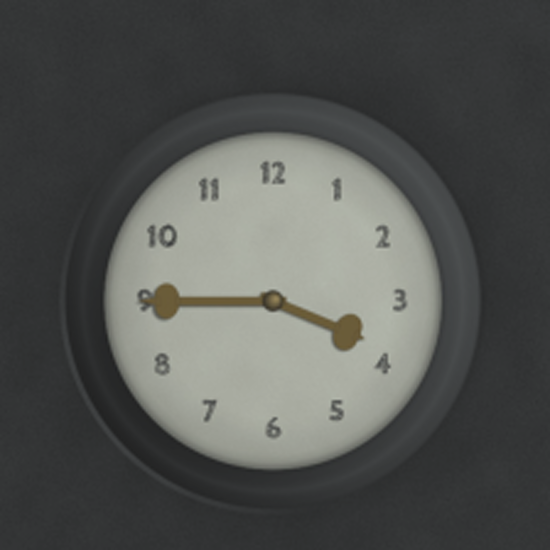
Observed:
{"hour": 3, "minute": 45}
